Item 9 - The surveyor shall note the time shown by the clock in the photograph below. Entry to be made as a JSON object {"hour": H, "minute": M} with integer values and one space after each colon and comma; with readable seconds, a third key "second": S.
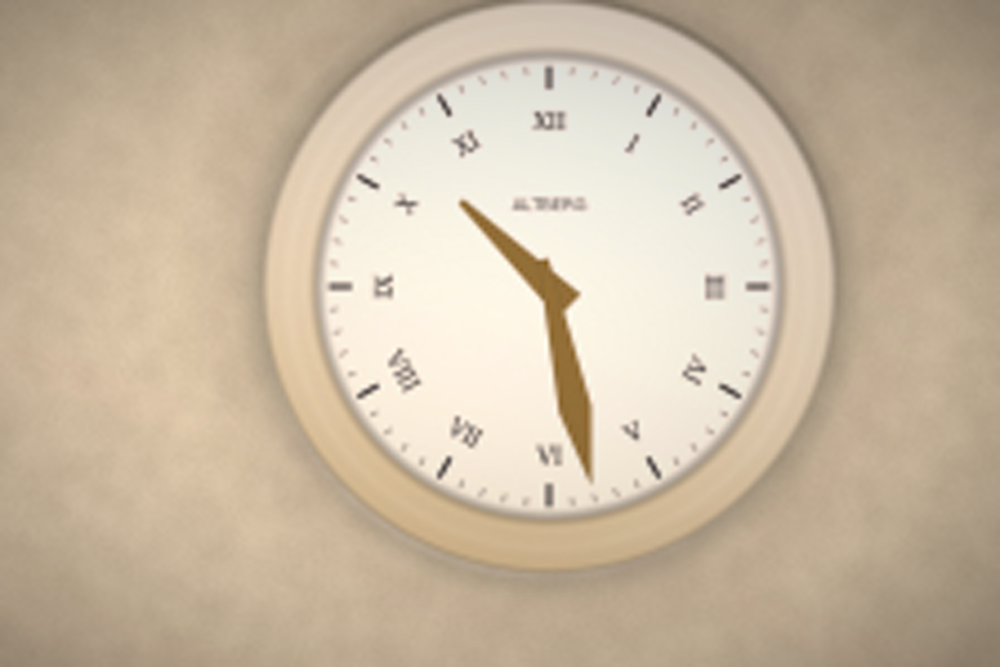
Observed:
{"hour": 10, "minute": 28}
